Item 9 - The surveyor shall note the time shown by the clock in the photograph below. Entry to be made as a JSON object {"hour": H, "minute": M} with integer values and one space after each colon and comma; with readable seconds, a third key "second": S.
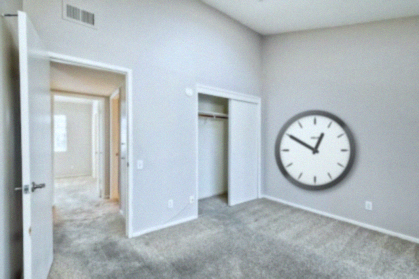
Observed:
{"hour": 12, "minute": 50}
